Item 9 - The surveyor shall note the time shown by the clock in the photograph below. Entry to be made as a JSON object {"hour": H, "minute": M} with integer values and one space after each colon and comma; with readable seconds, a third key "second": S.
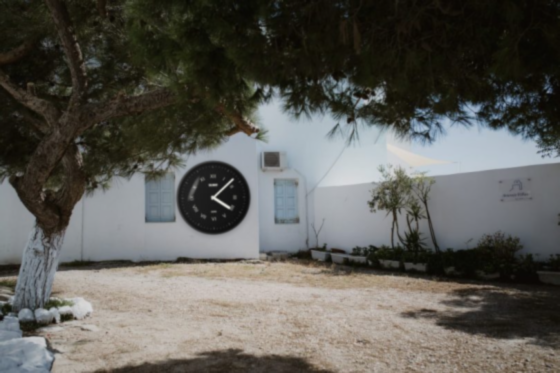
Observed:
{"hour": 4, "minute": 8}
